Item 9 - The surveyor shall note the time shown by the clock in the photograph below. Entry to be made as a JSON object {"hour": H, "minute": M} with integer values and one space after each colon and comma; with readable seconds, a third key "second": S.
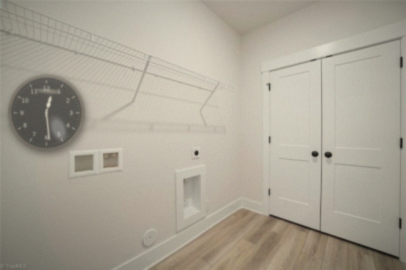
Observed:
{"hour": 12, "minute": 29}
